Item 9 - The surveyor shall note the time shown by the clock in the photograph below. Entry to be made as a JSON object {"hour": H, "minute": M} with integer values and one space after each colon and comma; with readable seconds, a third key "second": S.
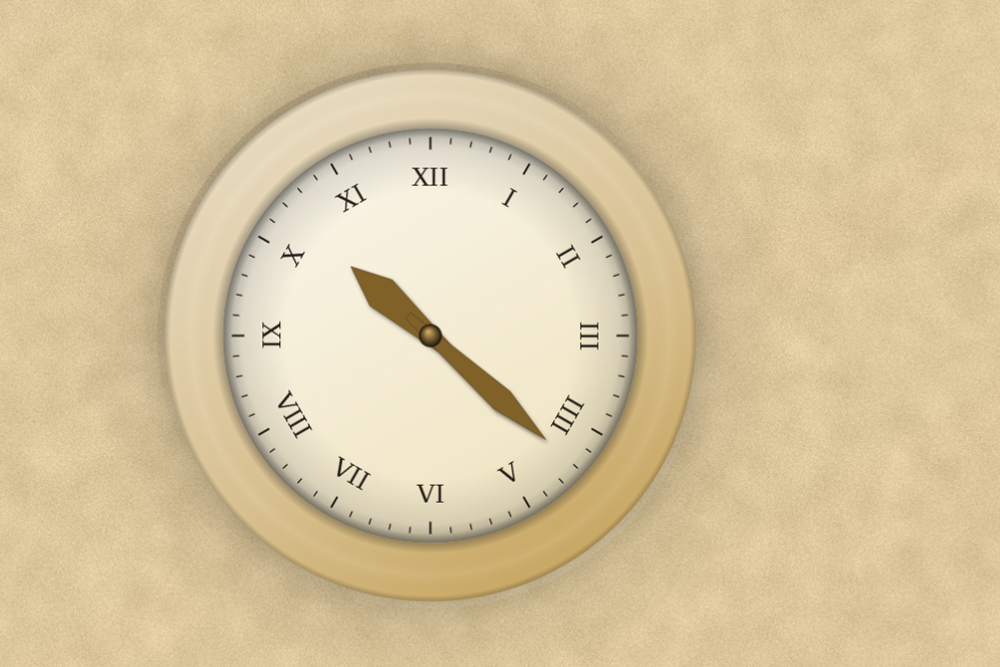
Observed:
{"hour": 10, "minute": 22}
